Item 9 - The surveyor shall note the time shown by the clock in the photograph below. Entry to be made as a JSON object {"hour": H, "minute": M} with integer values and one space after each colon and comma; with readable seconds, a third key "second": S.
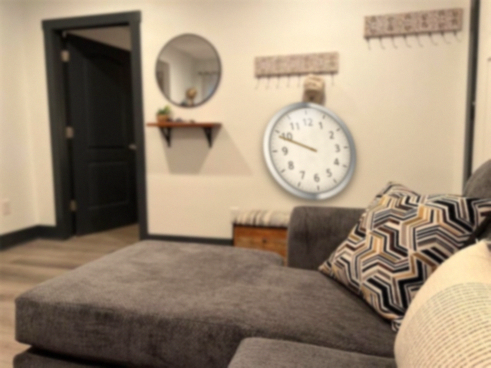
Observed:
{"hour": 9, "minute": 49}
